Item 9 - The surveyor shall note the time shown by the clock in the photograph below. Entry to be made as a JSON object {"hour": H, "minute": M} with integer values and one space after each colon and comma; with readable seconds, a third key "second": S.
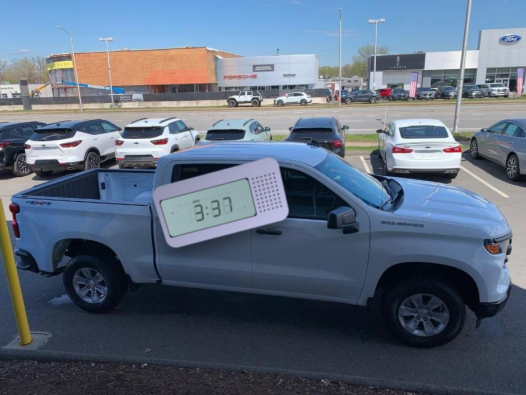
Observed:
{"hour": 3, "minute": 37}
